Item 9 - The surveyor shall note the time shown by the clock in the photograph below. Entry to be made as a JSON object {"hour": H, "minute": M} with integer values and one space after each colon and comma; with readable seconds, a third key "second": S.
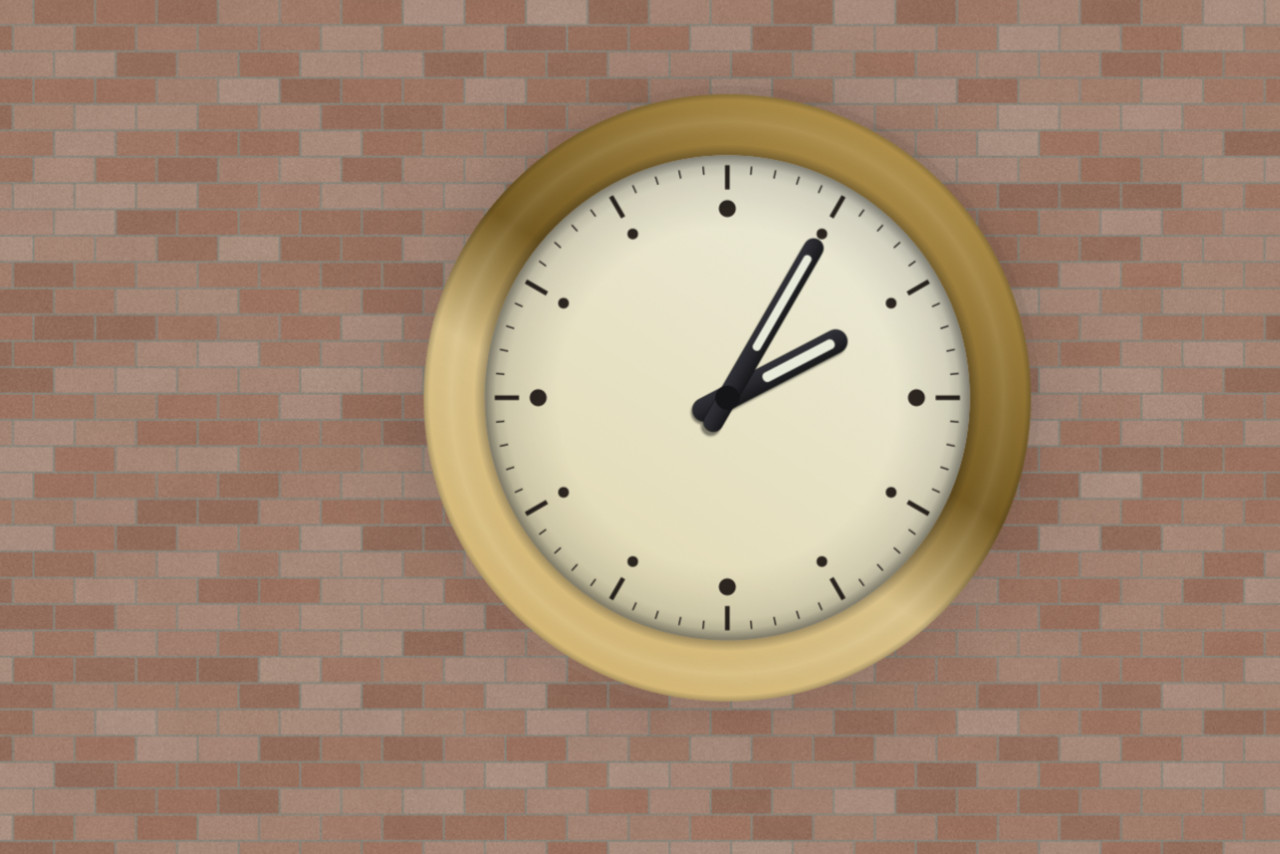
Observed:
{"hour": 2, "minute": 5}
